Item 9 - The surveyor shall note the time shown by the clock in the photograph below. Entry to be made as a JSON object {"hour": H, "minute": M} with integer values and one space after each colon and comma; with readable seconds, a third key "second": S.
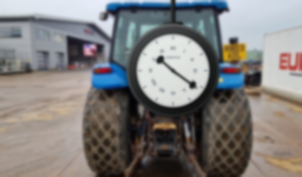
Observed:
{"hour": 10, "minute": 21}
